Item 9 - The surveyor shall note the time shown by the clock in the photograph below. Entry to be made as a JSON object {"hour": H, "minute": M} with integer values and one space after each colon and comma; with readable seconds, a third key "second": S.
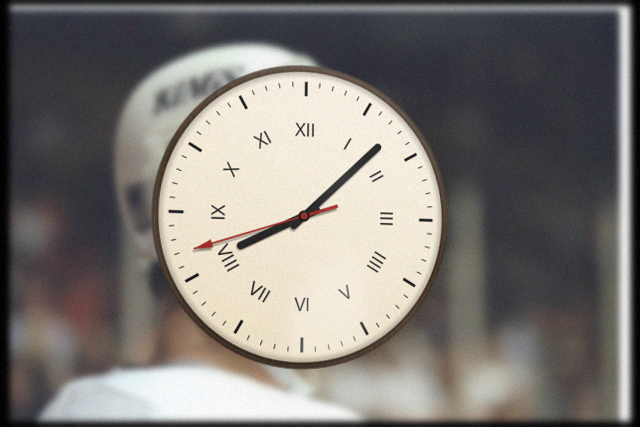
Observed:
{"hour": 8, "minute": 7, "second": 42}
